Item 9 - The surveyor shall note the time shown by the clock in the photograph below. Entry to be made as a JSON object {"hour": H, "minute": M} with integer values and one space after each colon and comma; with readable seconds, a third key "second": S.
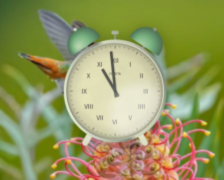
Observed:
{"hour": 10, "minute": 59}
